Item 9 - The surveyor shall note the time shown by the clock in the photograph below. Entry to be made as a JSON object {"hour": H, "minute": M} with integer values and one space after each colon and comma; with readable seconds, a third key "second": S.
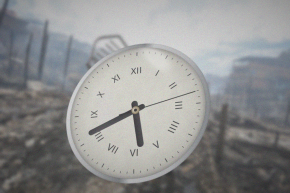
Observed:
{"hour": 5, "minute": 41, "second": 13}
